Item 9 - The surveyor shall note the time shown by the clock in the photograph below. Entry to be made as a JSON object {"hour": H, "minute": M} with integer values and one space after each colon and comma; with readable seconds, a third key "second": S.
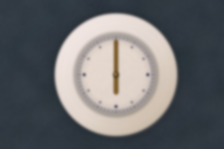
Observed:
{"hour": 6, "minute": 0}
